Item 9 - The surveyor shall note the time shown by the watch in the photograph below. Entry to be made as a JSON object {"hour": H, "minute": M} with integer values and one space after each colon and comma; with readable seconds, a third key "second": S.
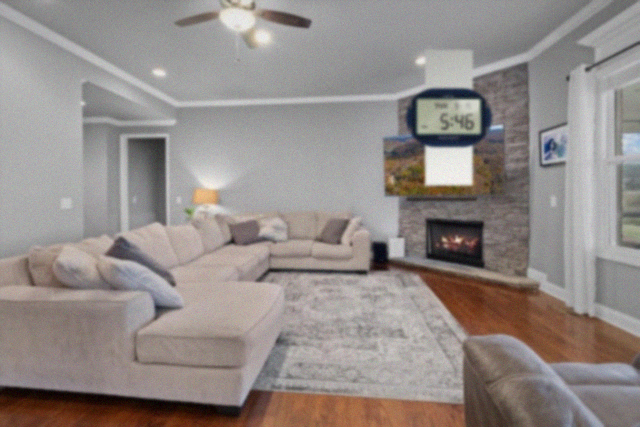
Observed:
{"hour": 5, "minute": 46}
